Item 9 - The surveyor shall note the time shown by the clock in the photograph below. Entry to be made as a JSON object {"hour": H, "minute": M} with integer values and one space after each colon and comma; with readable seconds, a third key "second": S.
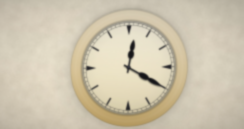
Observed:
{"hour": 12, "minute": 20}
